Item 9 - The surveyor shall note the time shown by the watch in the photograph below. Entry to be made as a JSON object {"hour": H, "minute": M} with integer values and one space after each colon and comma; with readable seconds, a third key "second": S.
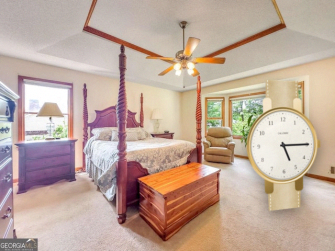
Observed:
{"hour": 5, "minute": 15}
